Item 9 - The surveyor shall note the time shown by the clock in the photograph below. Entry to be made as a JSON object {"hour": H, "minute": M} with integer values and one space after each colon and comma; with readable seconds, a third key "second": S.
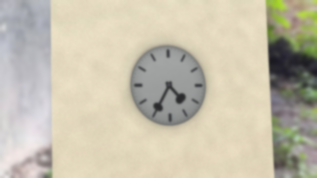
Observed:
{"hour": 4, "minute": 35}
